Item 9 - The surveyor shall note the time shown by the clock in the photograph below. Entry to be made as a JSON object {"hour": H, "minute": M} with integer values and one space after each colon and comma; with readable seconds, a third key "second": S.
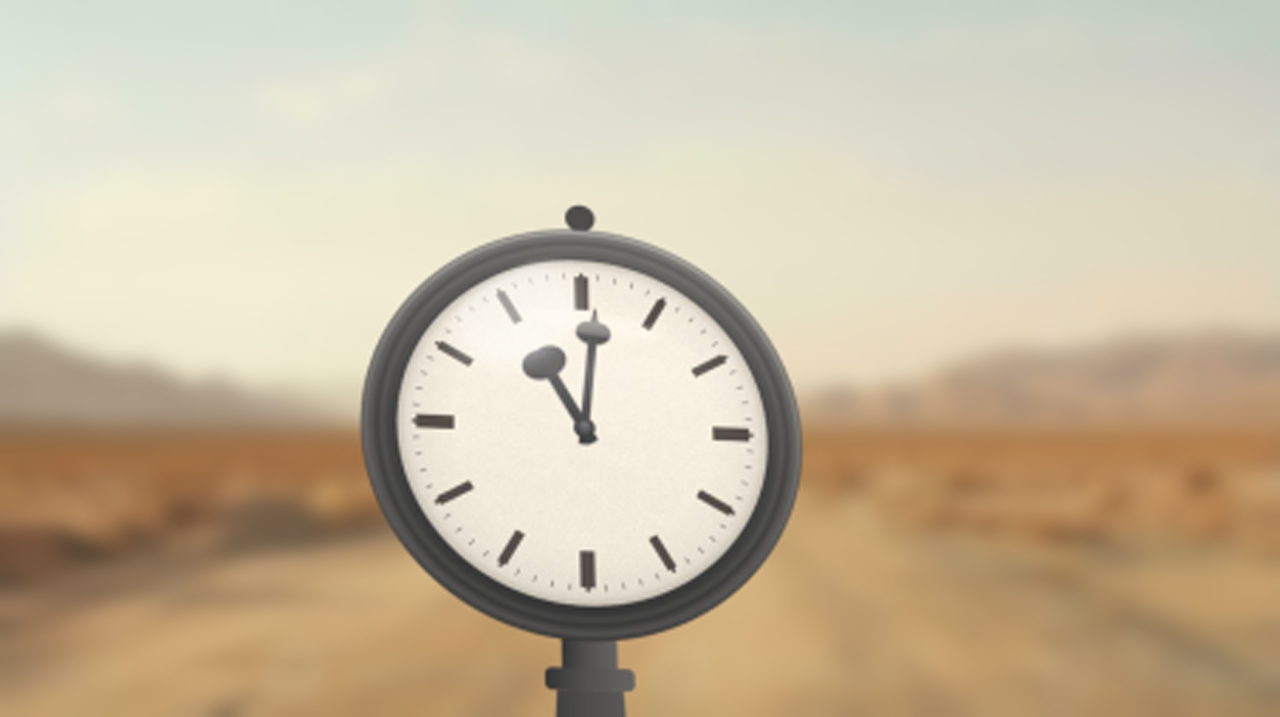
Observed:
{"hour": 11, "minute": 1}
